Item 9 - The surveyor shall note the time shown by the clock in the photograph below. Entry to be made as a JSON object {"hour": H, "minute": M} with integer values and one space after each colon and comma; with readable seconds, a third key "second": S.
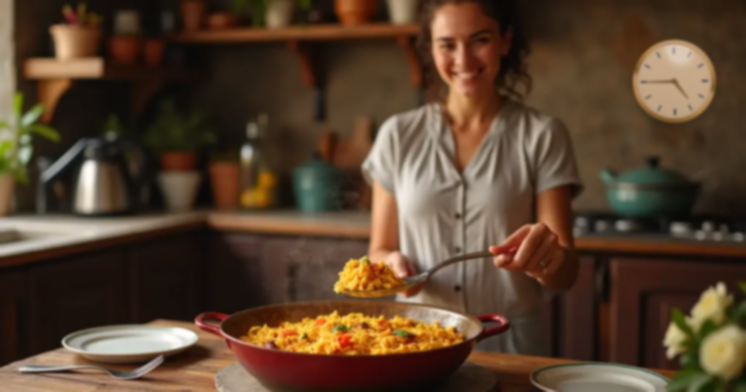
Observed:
{"hour": 4, "minute": 45}
